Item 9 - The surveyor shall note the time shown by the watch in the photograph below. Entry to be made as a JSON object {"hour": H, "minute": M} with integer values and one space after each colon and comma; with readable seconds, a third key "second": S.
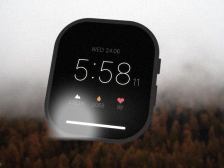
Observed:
{"hour": 5, "minute": 58, "second": 11}
